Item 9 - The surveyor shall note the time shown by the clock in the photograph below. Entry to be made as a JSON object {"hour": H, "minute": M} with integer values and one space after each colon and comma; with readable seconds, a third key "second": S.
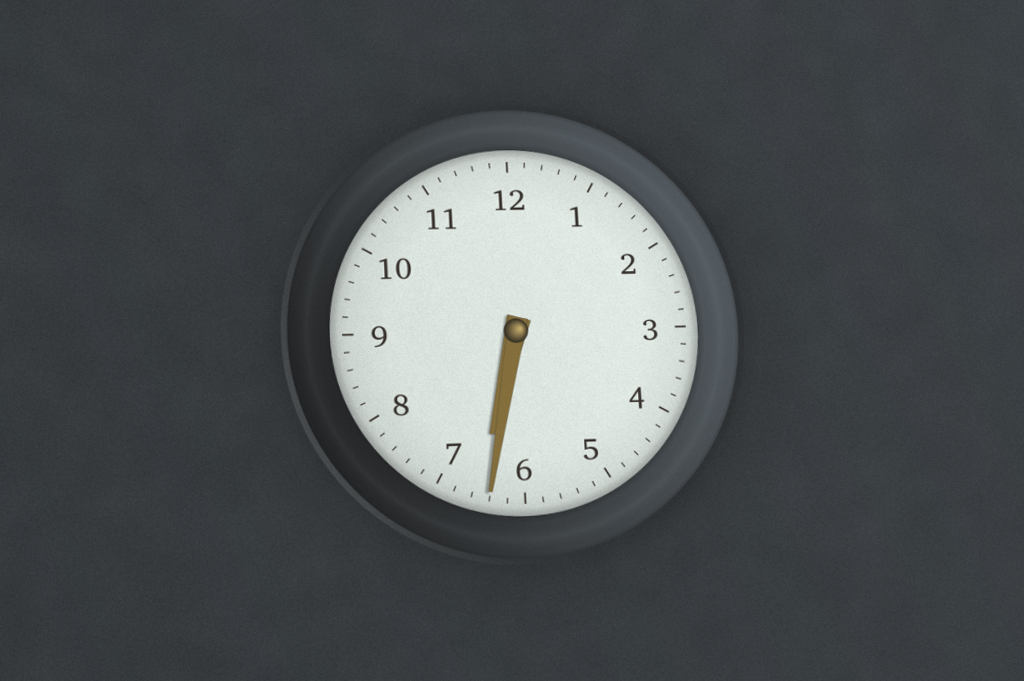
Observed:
{"hour": 6, "minute": 32}
